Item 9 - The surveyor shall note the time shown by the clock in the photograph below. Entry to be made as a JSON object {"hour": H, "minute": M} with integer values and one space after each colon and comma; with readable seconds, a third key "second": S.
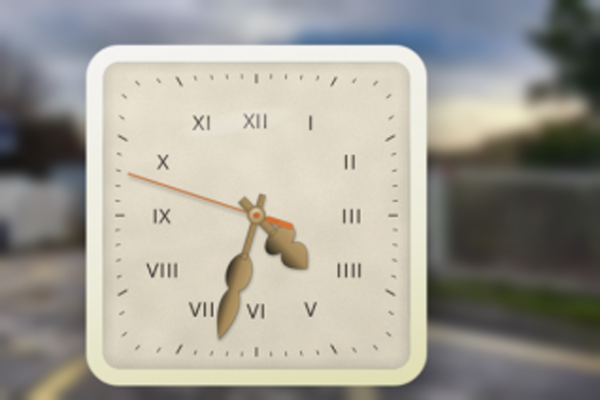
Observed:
{"hour": 4, "minute": 32, "second": 48}
